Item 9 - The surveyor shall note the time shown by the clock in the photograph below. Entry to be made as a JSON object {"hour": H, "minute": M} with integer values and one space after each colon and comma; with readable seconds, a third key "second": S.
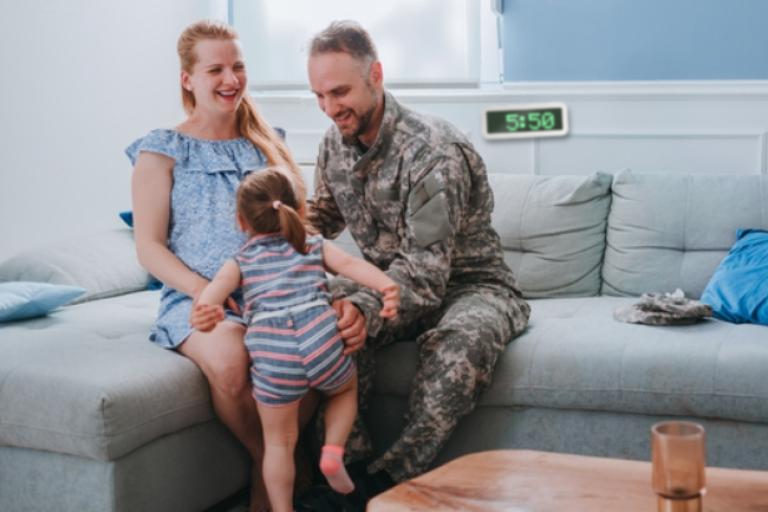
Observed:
{"hour": 5, "minute": 50}
